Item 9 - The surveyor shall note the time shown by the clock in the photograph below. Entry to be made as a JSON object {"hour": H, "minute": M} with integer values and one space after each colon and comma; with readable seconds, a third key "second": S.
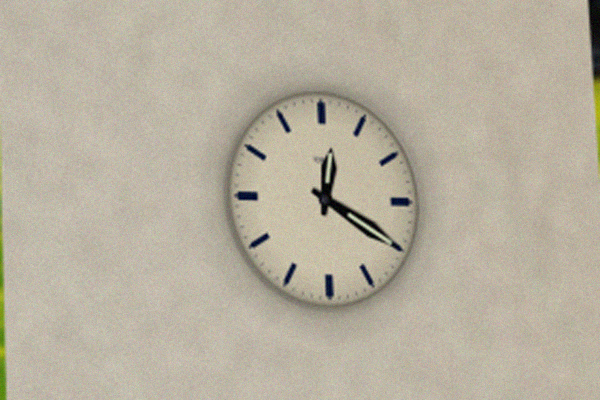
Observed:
{"hour": 12, "minute": 20}
